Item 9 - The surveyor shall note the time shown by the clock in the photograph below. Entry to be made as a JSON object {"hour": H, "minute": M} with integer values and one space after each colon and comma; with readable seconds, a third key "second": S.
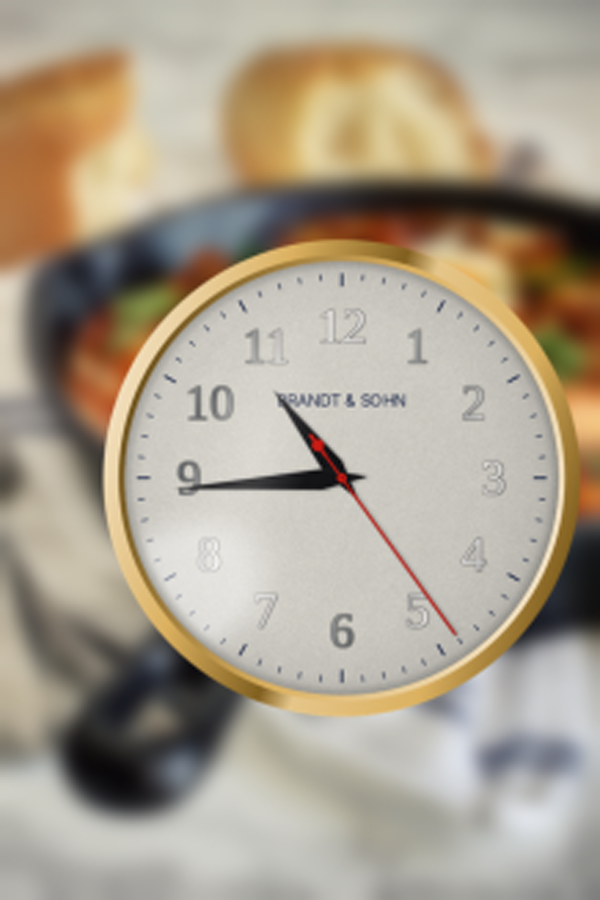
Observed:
{"hour": 10, "minute": 44, "second": 24}
